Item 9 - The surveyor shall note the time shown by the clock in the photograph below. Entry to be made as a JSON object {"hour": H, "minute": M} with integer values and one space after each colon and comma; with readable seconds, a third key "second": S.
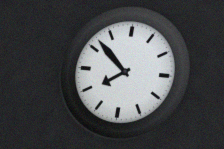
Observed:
{"hour": 7, "minute": 52}
